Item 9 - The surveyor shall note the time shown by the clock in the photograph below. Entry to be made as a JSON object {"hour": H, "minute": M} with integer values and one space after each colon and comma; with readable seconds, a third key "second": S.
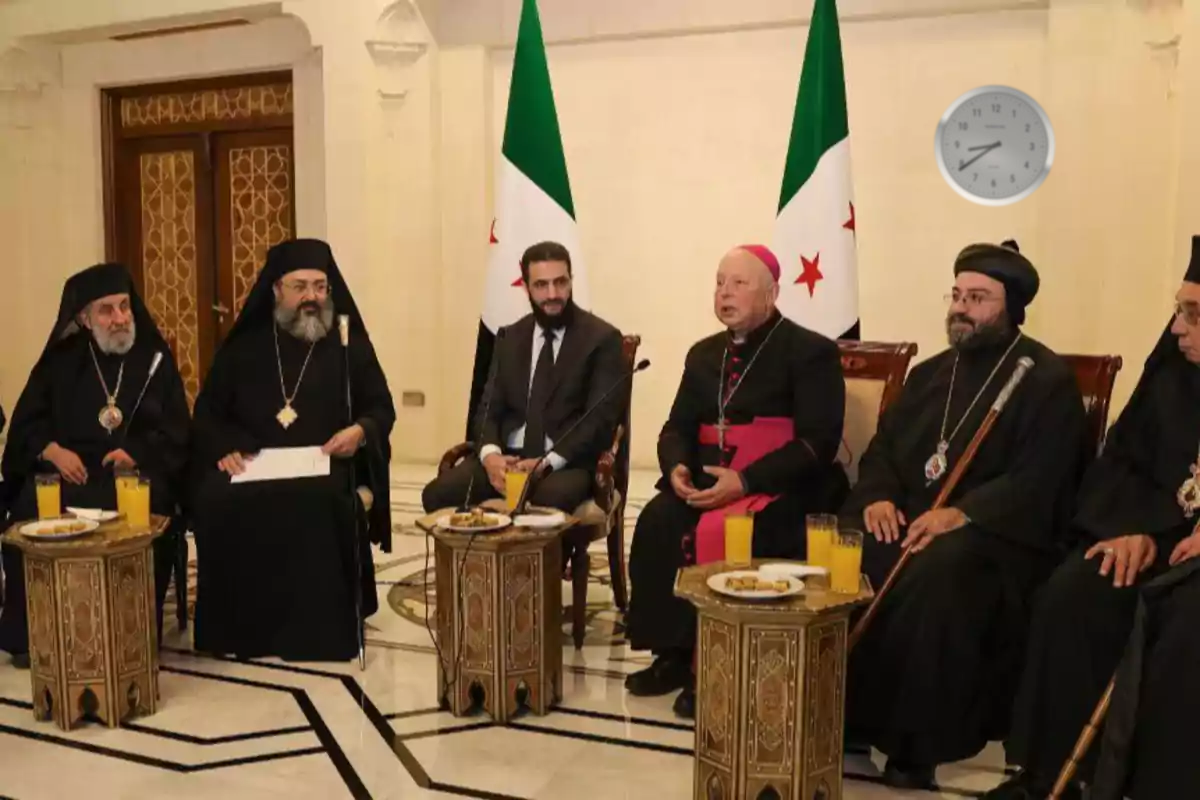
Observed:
{"hour": 8, "minute": 39}
